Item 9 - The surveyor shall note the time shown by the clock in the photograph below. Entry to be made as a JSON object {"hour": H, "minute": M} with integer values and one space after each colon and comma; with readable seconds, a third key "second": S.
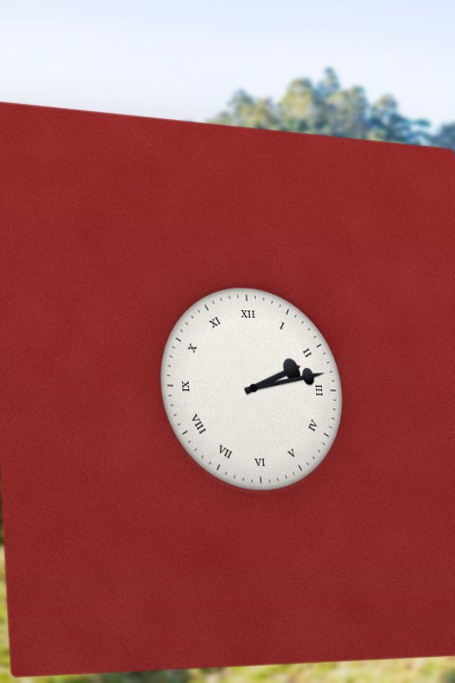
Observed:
{"hour": 2, "minute": 13}
